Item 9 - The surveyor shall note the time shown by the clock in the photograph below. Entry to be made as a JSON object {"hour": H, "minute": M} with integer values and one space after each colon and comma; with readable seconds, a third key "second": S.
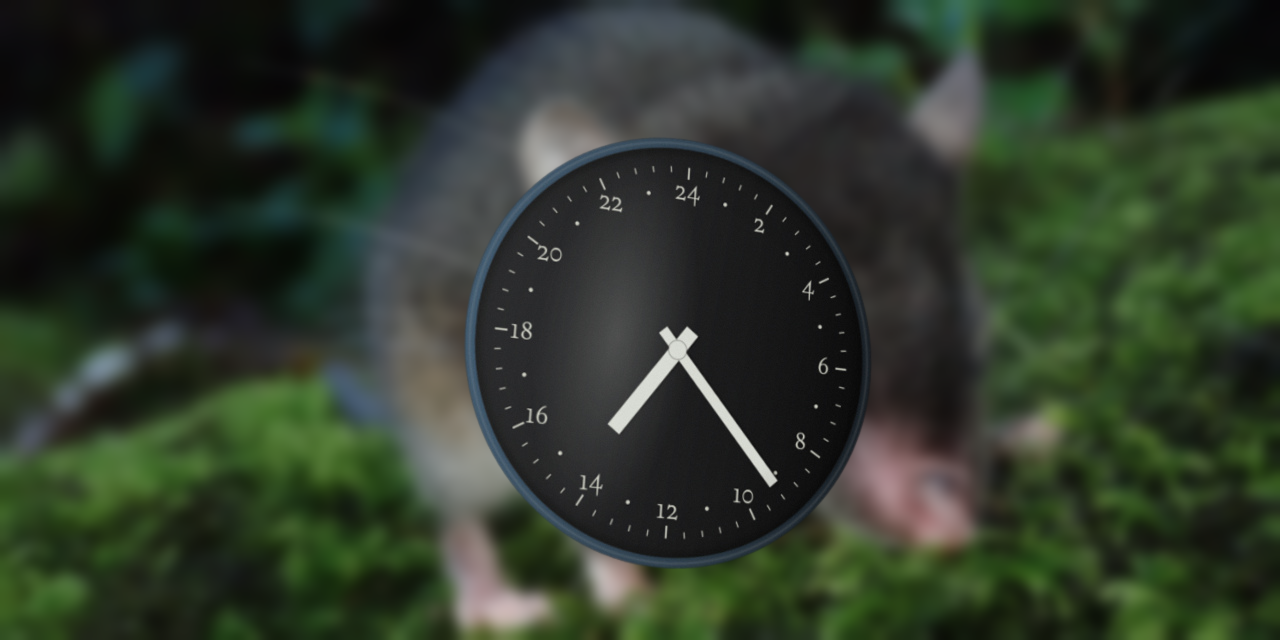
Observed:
{"hour": 14, "minute": 23}
